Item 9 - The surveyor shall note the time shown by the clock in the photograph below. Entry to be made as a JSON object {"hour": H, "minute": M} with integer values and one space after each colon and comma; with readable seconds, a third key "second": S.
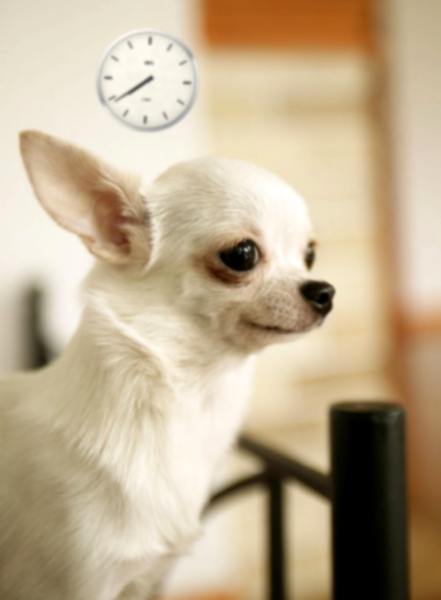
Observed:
{"hour": 7, "minute": 39}
